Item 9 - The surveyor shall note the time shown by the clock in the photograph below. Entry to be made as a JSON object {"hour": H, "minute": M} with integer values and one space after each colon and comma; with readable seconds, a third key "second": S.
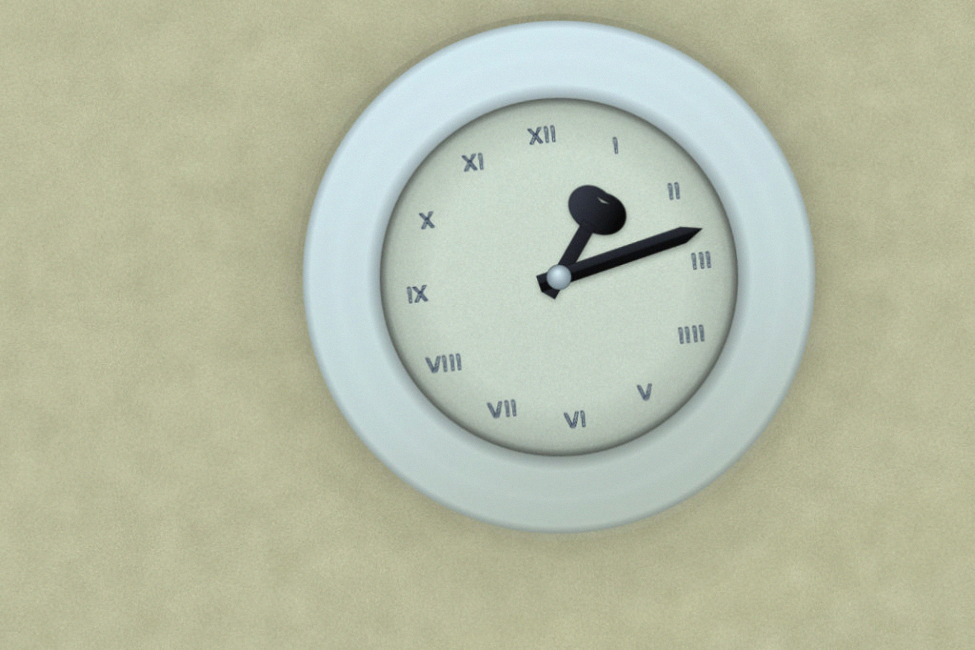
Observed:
{"hour": 1, "minute": 13}
